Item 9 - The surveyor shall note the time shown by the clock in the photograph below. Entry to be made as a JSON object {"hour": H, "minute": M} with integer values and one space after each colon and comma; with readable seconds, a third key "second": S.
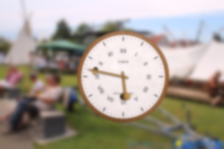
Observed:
{"hour": 5, "minute": 47}
